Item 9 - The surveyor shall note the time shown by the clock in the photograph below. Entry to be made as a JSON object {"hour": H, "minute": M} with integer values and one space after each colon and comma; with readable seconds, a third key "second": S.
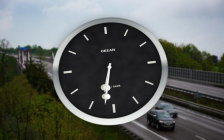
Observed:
{"hour": 6, "minute": 32}
